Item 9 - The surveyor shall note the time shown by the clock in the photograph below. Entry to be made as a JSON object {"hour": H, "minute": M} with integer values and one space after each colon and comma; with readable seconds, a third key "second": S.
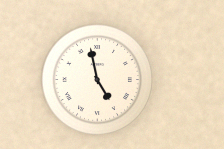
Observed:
{"hour": 4, "minute": 58}
